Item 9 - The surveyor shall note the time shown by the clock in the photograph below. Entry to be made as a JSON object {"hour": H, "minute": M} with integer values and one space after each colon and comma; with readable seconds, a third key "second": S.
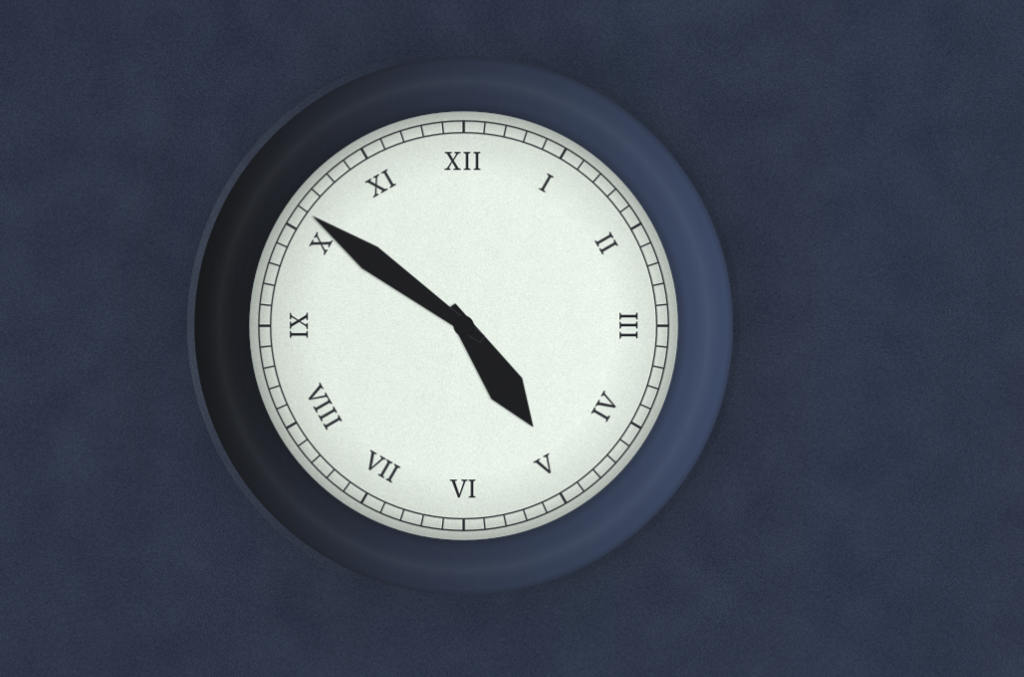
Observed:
{"hour": 4, "minute": 51}
